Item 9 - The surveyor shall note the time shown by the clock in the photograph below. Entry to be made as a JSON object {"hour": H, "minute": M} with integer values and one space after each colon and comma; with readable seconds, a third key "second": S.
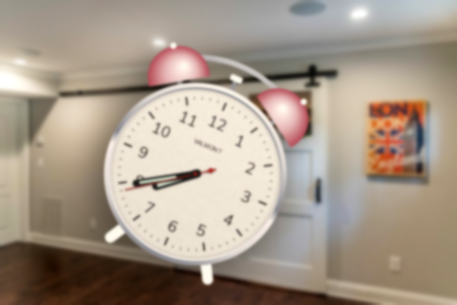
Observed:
{"hour": 7, "minute": 39, "second": 39}
